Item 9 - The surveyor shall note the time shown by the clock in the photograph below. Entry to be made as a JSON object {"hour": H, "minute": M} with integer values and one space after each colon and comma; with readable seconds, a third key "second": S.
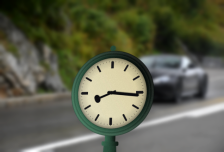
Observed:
{"hour": 8, "minute": 16}
